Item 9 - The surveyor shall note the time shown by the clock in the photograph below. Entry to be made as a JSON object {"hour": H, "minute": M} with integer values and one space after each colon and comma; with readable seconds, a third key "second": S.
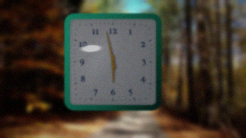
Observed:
{"hour": 5, "minute": 58}
